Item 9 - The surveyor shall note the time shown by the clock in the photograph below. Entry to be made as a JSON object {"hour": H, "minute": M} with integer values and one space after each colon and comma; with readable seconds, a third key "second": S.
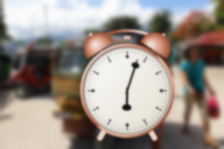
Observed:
{"hour": 6, "minute": 3}
